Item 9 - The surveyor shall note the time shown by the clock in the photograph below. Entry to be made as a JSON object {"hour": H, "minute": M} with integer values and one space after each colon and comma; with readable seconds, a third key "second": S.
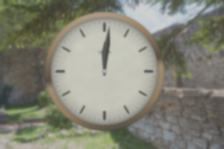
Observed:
{"hour": 12, "minute": 1}
